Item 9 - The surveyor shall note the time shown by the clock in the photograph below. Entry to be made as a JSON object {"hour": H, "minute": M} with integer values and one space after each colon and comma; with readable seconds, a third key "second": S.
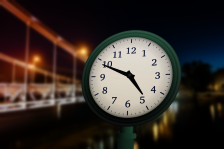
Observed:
{"hour": 4, "minute": 49}
